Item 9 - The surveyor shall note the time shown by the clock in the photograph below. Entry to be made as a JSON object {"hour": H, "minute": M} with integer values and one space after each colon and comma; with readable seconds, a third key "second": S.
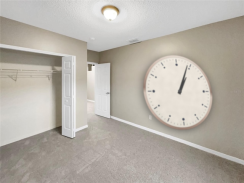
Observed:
{"hour": 1, "minute": 4}
